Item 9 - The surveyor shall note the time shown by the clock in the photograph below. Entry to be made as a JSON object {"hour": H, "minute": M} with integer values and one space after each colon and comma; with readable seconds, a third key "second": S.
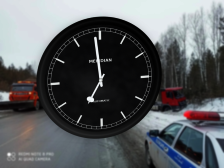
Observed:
{"hour": 6, "minute": 59}
